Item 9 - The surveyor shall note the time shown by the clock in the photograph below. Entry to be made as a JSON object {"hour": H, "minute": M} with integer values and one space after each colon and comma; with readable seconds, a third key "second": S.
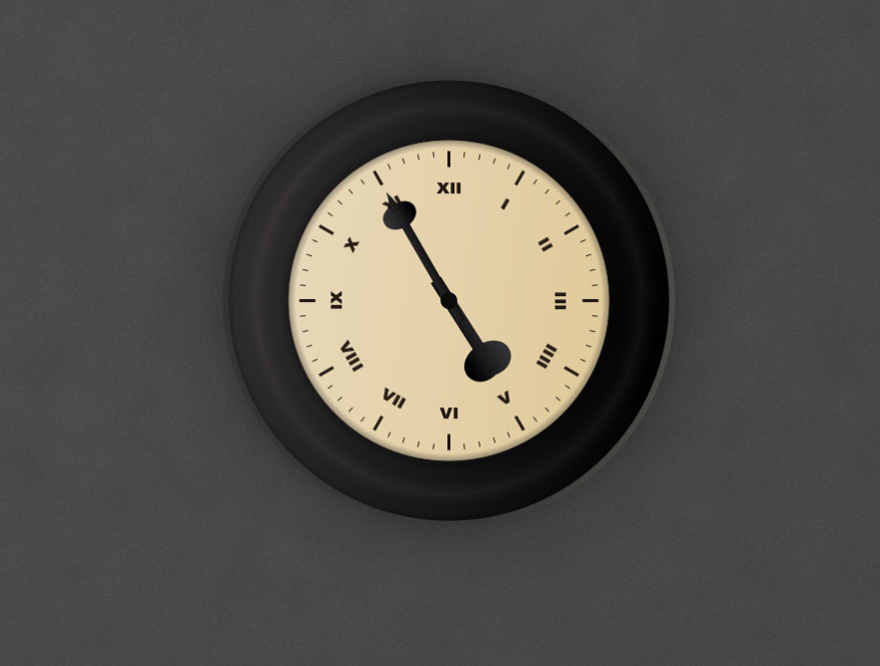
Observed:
{"hour": 4, "minute": 55}
